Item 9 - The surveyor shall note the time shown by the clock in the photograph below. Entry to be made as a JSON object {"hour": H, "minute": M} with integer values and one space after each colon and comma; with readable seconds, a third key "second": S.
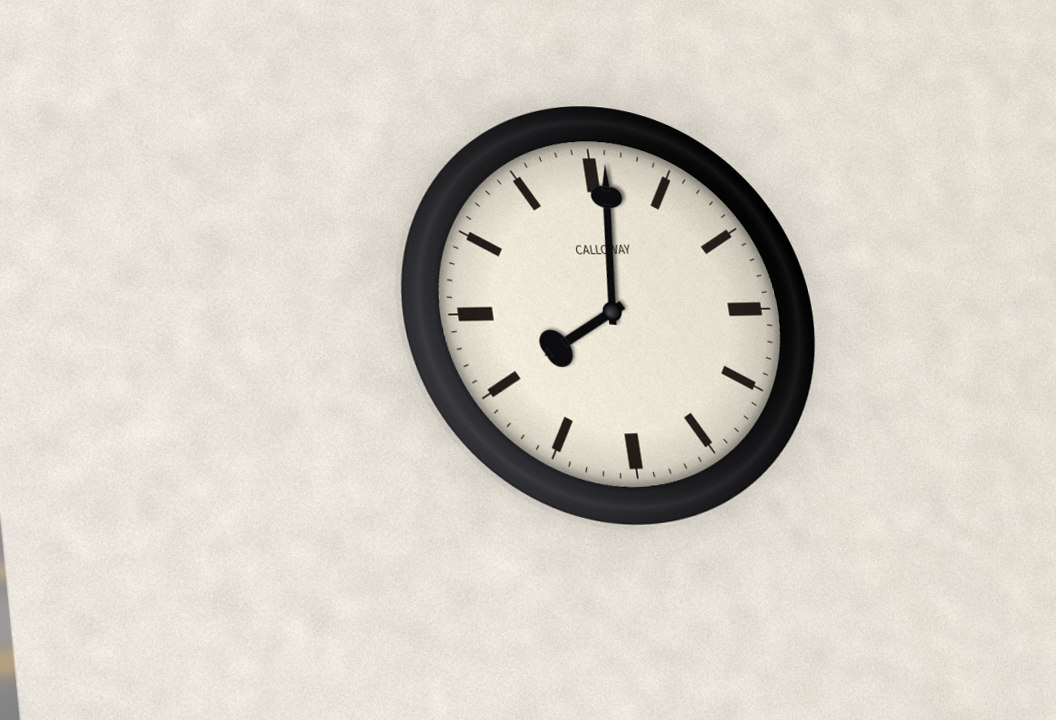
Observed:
{"hour": 8, "minute": 1}
